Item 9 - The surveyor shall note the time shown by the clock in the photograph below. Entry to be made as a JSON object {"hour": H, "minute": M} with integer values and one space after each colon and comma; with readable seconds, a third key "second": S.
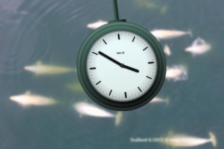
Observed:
{"hour": 3, "minute": 51}
